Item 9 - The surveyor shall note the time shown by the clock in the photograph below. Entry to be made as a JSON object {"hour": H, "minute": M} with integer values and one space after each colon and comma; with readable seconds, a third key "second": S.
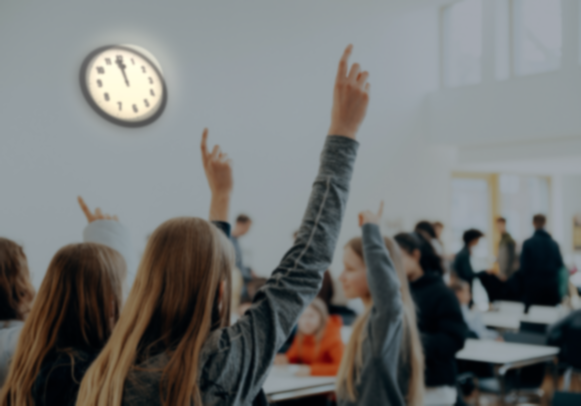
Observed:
{"hour": 11, "minute": 59}
